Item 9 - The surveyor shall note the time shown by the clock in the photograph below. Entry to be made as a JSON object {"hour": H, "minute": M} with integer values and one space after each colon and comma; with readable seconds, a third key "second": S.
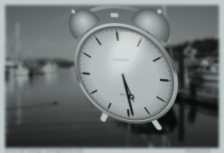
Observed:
{"hour": 5, "minute": 29}
